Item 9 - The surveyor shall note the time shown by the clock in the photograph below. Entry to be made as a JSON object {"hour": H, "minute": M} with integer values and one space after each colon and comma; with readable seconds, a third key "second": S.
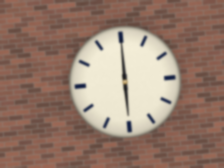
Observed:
{"hour": 6, "minute": 0}
